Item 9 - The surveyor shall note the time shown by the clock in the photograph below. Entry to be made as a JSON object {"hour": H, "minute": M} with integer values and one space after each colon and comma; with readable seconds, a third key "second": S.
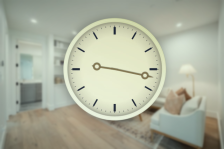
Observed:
{"hour": 9, "minute": 17}
